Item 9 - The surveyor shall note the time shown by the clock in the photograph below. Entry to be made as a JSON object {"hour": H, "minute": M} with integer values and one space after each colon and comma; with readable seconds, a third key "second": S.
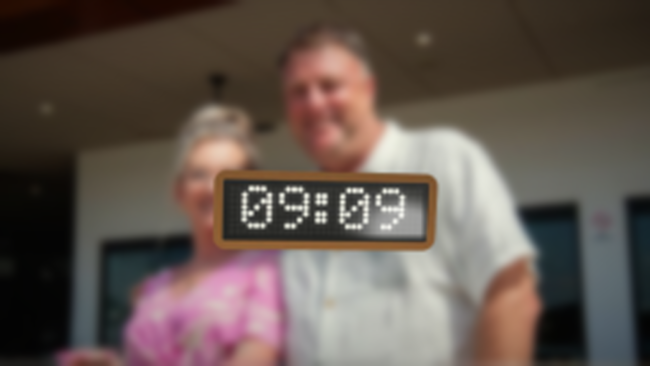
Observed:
{"hour": 9, "minute": 9}
